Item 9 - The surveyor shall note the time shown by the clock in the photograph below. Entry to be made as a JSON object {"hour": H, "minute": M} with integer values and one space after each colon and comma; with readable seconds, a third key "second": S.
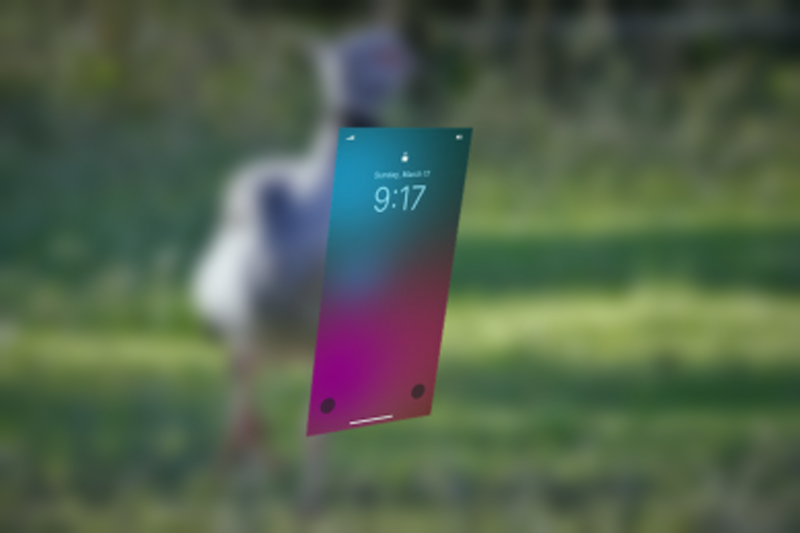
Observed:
{"hour": 9, "minute": 17}
